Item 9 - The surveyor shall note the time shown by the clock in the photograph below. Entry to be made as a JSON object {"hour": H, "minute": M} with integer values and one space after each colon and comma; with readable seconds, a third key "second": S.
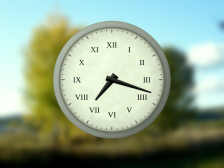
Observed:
{"hour": 7, "minute": 18}
